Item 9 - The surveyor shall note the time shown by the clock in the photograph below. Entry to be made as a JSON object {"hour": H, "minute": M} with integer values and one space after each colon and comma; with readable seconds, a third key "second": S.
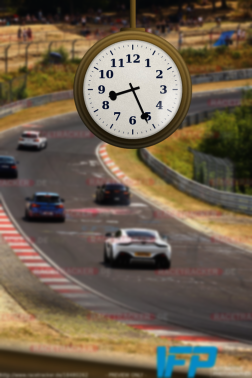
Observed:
{"hour": 8, "minute": 26}
